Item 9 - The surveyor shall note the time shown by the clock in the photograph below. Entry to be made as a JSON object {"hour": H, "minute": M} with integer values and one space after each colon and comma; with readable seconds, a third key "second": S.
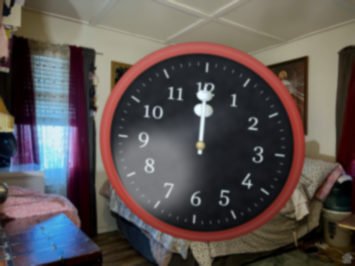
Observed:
{"hour": 12, "minute": 0}
